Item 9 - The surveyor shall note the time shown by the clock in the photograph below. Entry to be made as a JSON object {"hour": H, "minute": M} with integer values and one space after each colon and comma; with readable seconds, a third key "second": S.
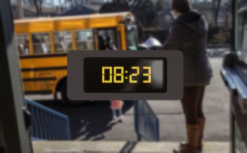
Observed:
{"hour": 8, "minute": 23}
